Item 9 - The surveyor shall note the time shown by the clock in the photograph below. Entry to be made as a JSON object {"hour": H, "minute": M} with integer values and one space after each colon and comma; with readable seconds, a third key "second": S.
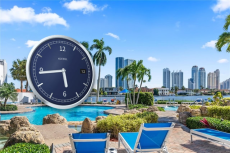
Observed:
{"hour": 5, "minute": 44}
